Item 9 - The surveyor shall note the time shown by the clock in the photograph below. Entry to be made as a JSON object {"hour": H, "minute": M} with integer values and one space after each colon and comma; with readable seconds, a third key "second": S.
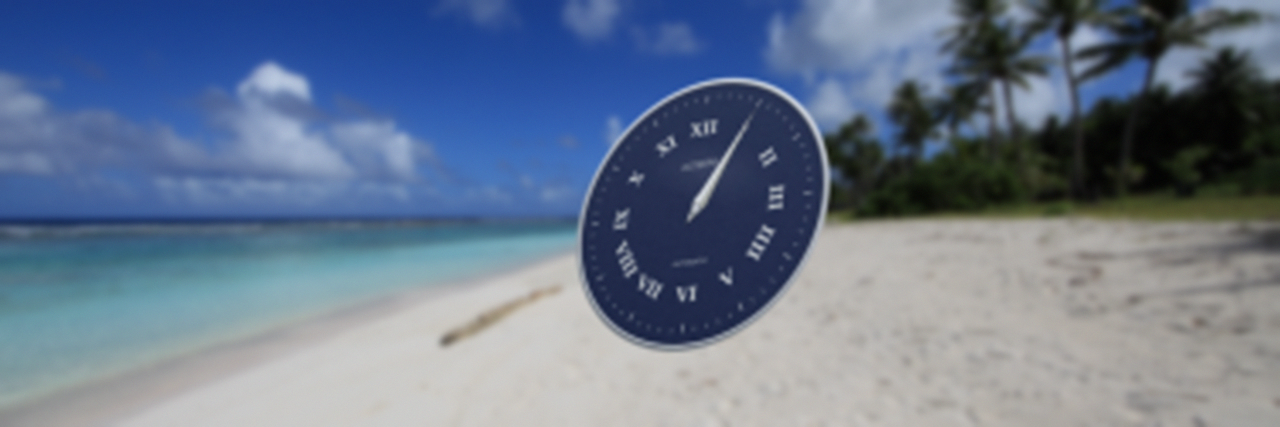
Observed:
{"hour": 1, "minute": 5}
